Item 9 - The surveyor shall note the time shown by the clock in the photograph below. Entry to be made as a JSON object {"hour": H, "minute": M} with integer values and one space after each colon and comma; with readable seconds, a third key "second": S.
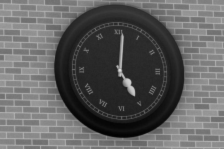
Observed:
{"hour": 5, "minute": 1}
